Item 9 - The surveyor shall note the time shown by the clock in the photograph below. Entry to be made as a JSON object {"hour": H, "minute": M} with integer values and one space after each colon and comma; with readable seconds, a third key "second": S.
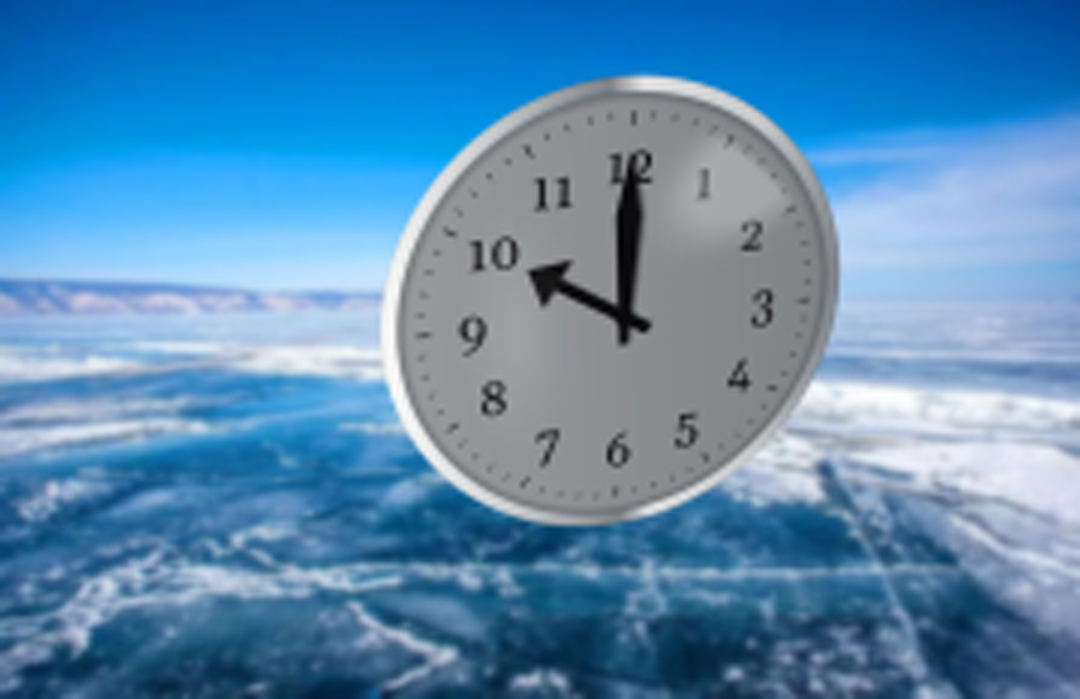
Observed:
{"hour": 10, "minute": 0}
